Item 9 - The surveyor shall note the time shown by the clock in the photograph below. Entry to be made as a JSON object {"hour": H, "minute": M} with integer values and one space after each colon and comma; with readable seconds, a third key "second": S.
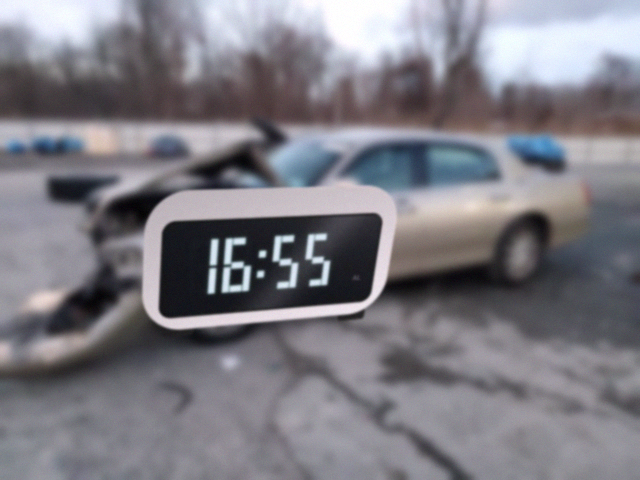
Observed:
{"hour": 16, "minute": 55}
